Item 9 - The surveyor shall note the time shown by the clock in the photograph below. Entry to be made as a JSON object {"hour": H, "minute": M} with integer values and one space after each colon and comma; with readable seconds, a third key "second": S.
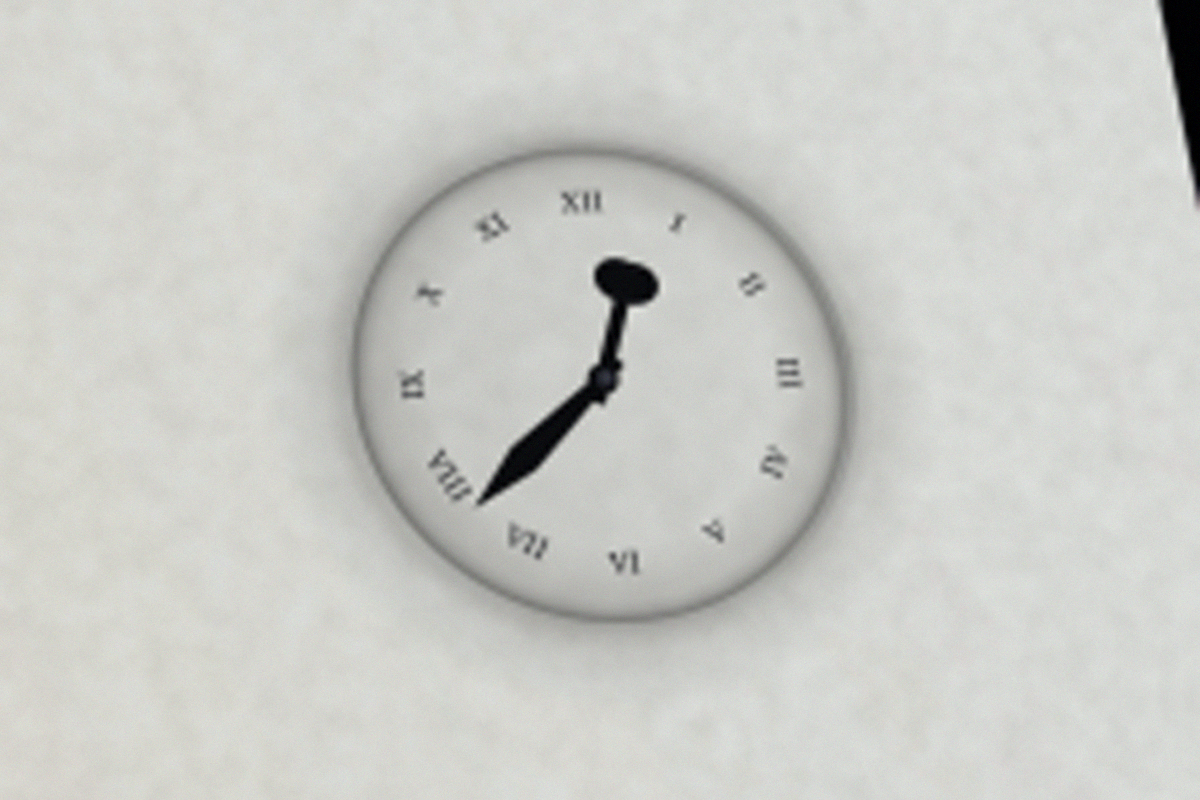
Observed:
{"hour": 12, "minute": 38}
